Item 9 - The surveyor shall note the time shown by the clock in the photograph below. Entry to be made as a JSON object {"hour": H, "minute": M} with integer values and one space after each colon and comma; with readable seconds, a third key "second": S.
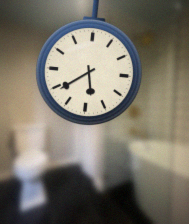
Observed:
{"hour": 5, "minute": 39}
